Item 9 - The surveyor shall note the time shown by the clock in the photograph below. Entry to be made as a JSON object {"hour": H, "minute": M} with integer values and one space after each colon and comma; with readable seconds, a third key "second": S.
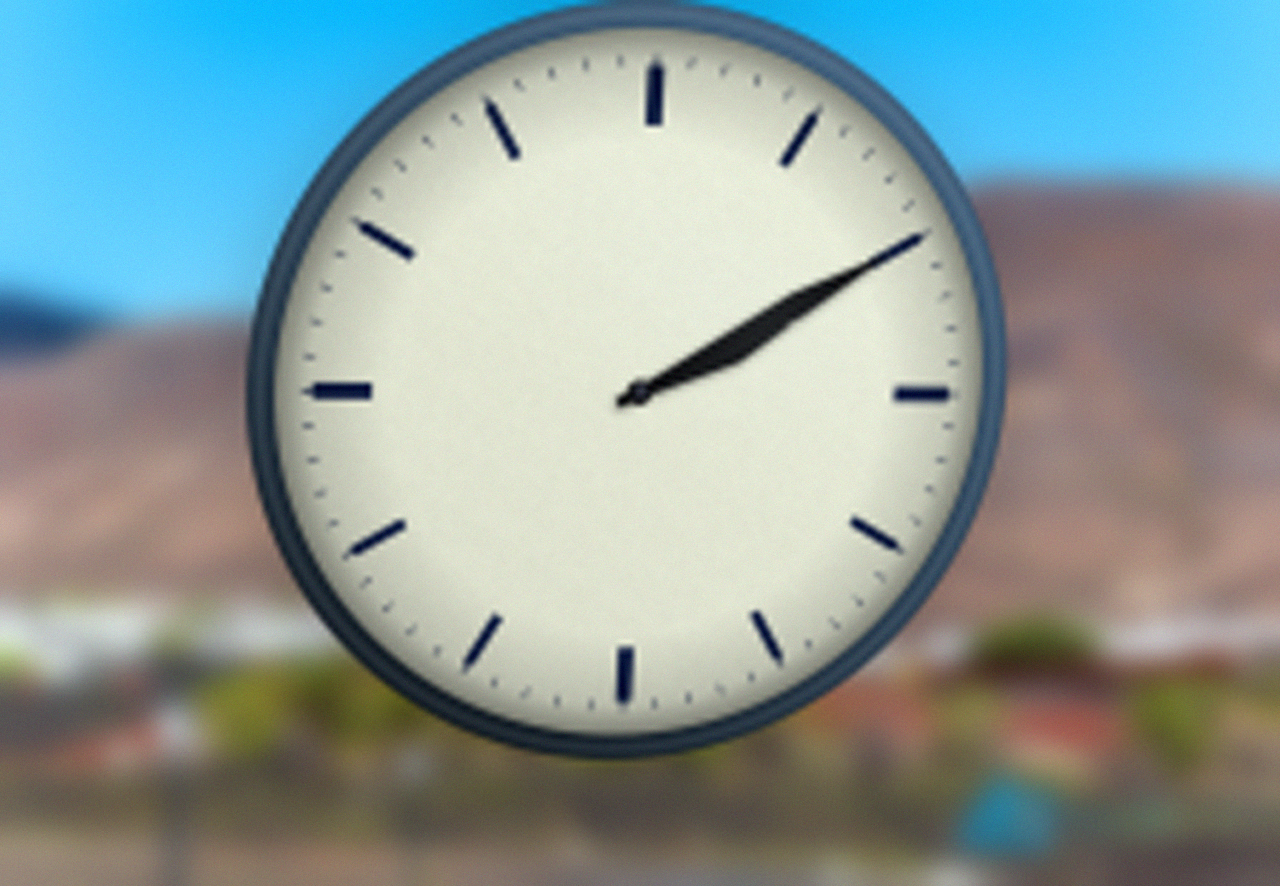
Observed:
{"hour": 2, "minute": 10}
